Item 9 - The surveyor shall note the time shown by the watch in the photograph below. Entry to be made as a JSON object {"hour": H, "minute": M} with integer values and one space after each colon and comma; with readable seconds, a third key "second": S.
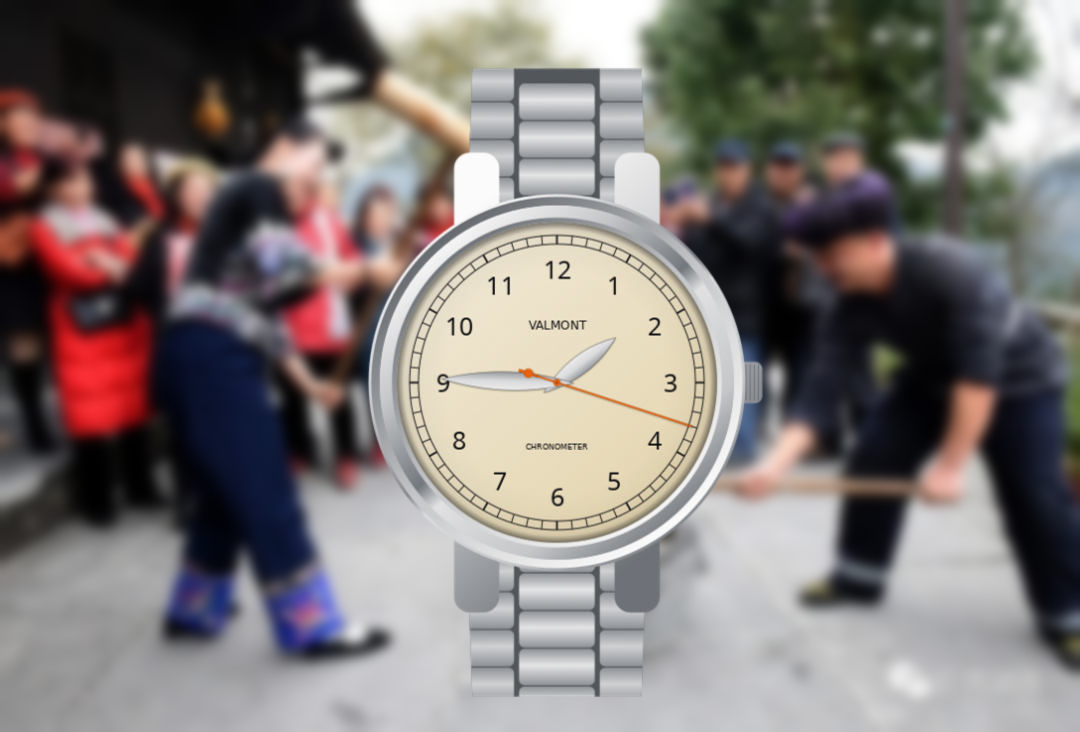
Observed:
{"hour": 1, "minute": 45, "second": 18}
